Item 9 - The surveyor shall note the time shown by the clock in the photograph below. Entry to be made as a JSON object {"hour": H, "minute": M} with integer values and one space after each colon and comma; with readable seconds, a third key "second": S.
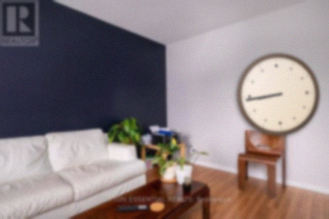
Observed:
{"hour": 8, "minute": 44}
